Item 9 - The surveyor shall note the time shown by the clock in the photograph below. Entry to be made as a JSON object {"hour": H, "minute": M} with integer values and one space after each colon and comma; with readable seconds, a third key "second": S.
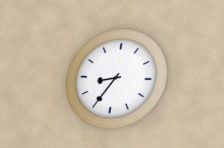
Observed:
{"hour": 8, "minute": 35}
